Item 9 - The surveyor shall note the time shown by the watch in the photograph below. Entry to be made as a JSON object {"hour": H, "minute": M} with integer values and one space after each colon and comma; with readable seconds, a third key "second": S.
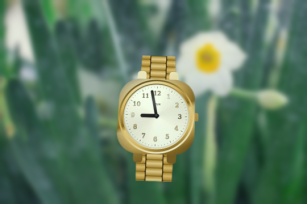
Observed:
{"hour": 8, "minute": 58}
